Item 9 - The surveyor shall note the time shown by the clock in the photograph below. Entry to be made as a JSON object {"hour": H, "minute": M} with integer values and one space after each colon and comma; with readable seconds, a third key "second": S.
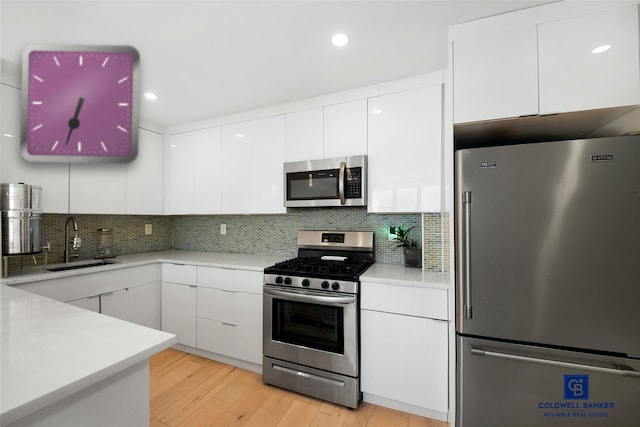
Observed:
{"hour": 6, "minute": 33}
